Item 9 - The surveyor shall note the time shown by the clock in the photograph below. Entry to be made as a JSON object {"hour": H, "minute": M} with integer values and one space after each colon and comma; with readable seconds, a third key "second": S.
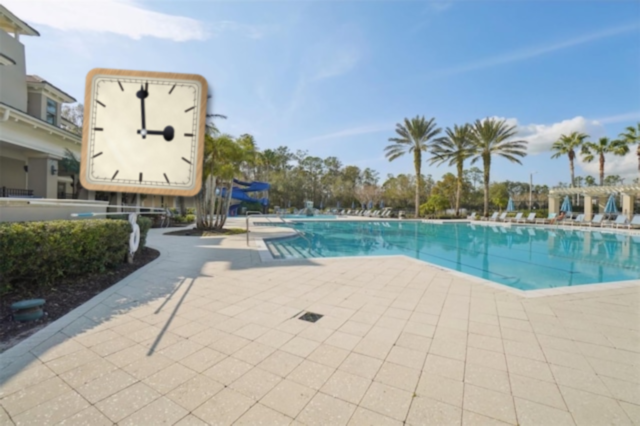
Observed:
{"hour": 2, "minute": 59}
